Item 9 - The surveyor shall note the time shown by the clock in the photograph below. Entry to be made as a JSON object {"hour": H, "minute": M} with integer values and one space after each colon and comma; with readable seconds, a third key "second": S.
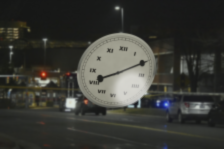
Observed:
{"hour": 8, "minute": 10}
